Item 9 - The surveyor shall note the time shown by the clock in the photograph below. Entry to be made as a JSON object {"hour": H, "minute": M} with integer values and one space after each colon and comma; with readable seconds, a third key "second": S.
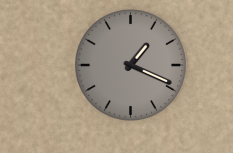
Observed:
{"hour": 1, "minute": 19}
